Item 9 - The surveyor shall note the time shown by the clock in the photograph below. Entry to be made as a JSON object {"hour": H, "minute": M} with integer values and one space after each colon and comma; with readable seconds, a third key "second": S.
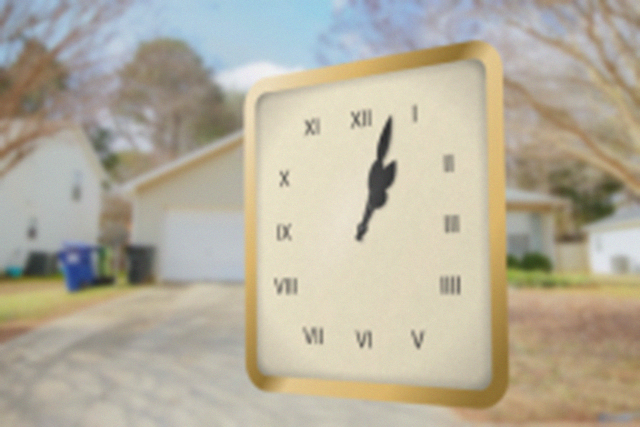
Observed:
{"hour": 1, "minute": 3}
